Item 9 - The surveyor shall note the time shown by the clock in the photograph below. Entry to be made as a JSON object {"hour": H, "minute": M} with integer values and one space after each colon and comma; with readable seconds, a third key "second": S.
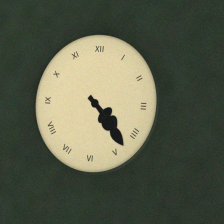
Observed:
{"hour": 4, "minute": 23}
